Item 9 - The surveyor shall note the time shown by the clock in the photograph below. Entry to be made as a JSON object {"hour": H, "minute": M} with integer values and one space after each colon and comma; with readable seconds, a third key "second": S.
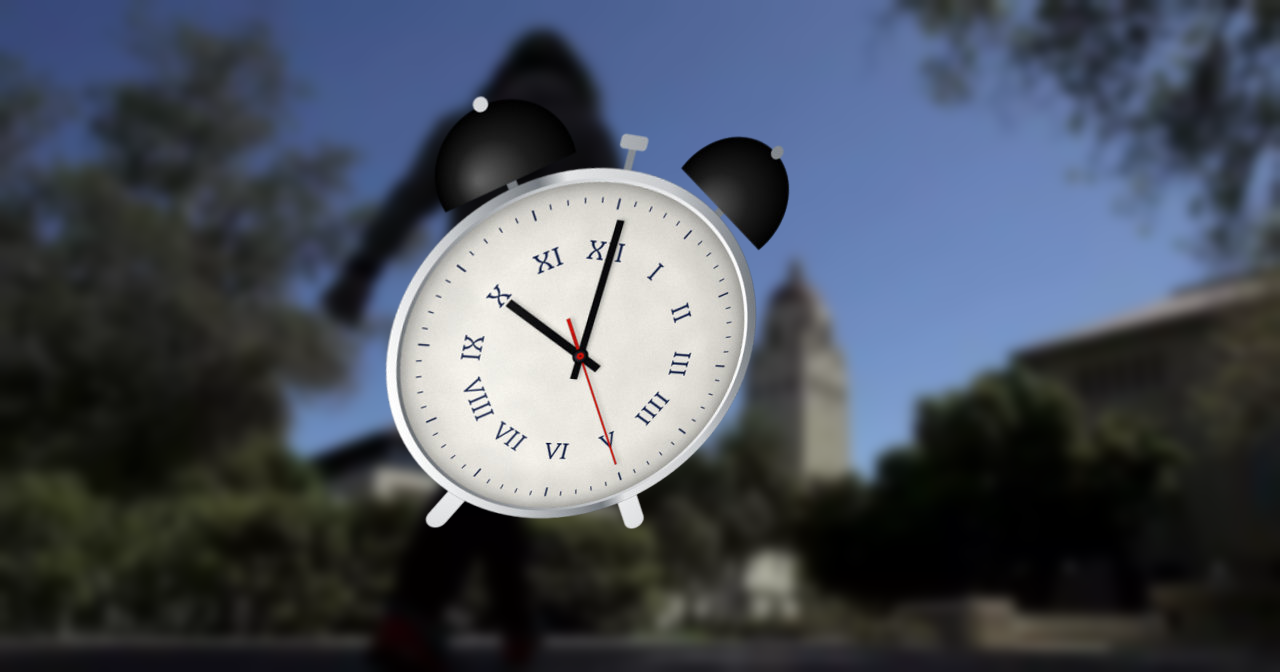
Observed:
{"hour": 10, "minute": 0, "second": 25}
